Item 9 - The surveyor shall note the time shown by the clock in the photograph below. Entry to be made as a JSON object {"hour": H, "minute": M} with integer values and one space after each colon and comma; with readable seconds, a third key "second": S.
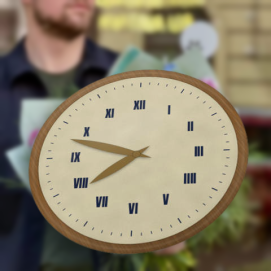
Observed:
{"hour": 7, "minute": 48}
